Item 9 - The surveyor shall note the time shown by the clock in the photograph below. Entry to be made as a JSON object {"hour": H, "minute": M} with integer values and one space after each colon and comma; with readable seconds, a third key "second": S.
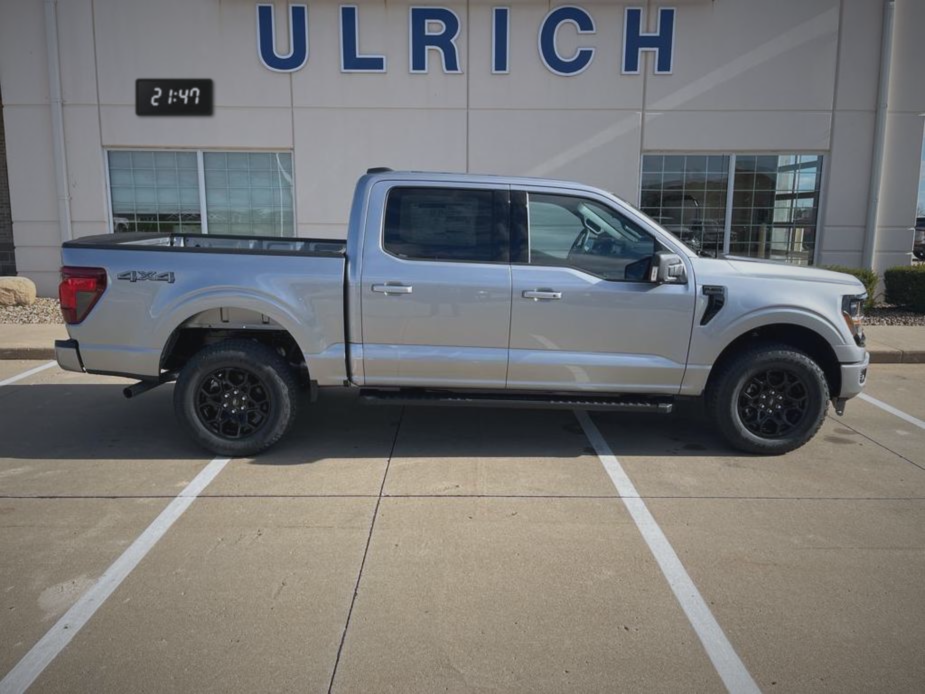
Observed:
{"hour": 21, "minute": 47}
